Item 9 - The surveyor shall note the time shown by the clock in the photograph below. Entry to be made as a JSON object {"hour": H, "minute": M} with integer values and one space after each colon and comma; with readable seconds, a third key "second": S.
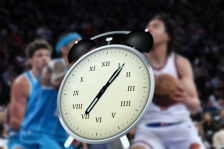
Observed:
{"hour": 7, "minute": 6}
